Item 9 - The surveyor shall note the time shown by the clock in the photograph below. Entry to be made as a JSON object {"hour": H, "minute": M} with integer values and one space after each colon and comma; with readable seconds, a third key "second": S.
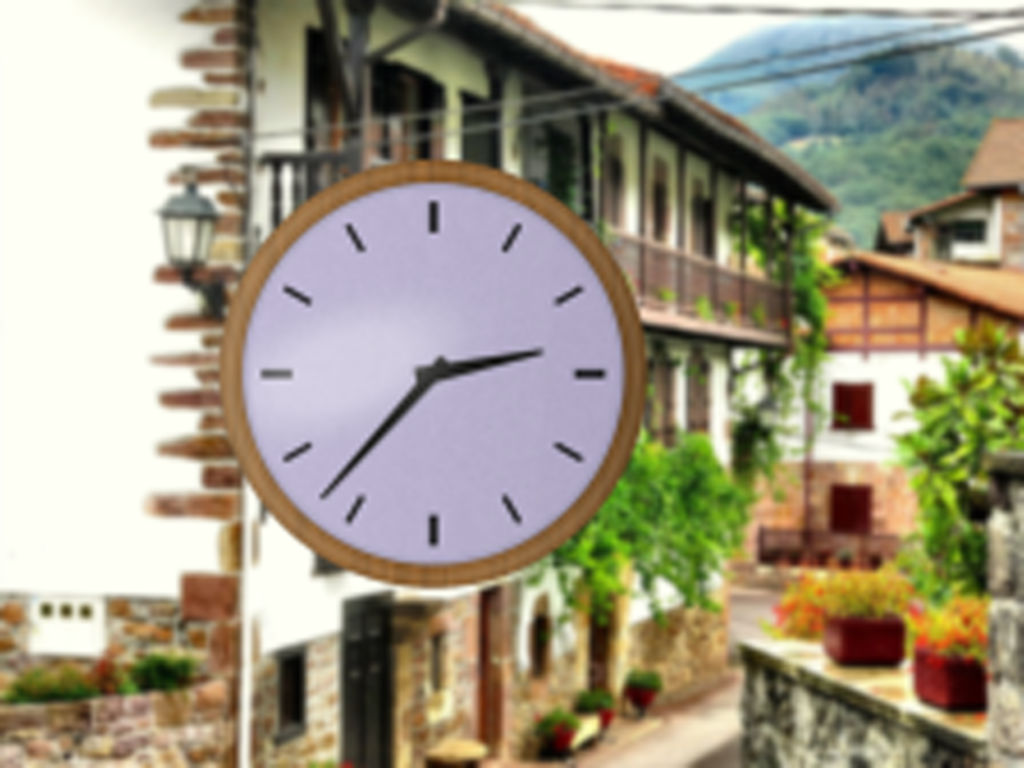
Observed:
{"hour": 2, "minute": 37}
